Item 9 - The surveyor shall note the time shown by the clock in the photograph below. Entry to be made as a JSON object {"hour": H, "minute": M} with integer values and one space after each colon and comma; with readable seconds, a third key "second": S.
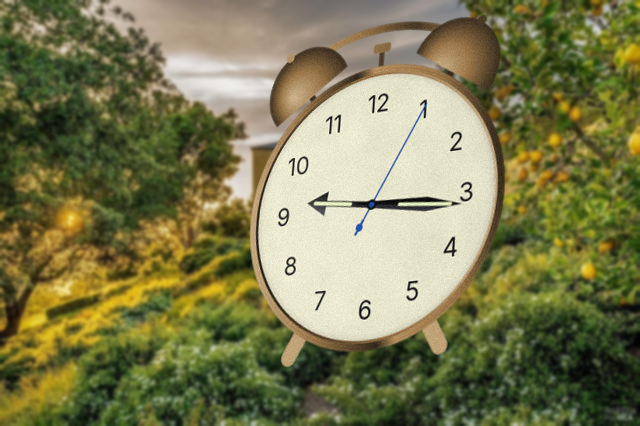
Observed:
{"hour": 9, "minute": 16, "second": 5}
